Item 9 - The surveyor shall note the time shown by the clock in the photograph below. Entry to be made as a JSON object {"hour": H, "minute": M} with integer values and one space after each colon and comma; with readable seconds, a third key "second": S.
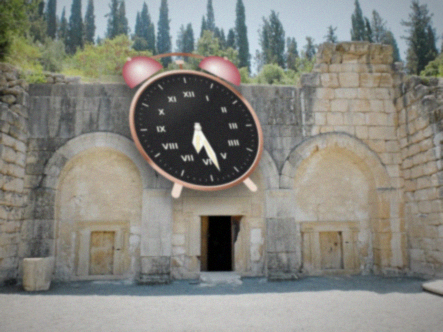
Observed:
{"hour": 6, "minute": 28}
